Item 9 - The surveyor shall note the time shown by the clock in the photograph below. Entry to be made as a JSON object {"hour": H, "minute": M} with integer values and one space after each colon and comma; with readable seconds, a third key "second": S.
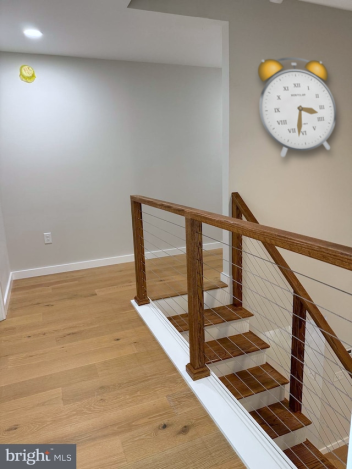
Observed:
{"hour": 3, "minute": 32}
